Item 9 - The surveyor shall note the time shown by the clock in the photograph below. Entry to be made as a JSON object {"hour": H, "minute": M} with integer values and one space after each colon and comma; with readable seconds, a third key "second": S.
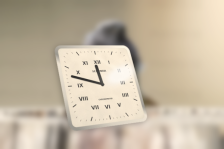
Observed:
{"hour": 11, "minute": 48}
